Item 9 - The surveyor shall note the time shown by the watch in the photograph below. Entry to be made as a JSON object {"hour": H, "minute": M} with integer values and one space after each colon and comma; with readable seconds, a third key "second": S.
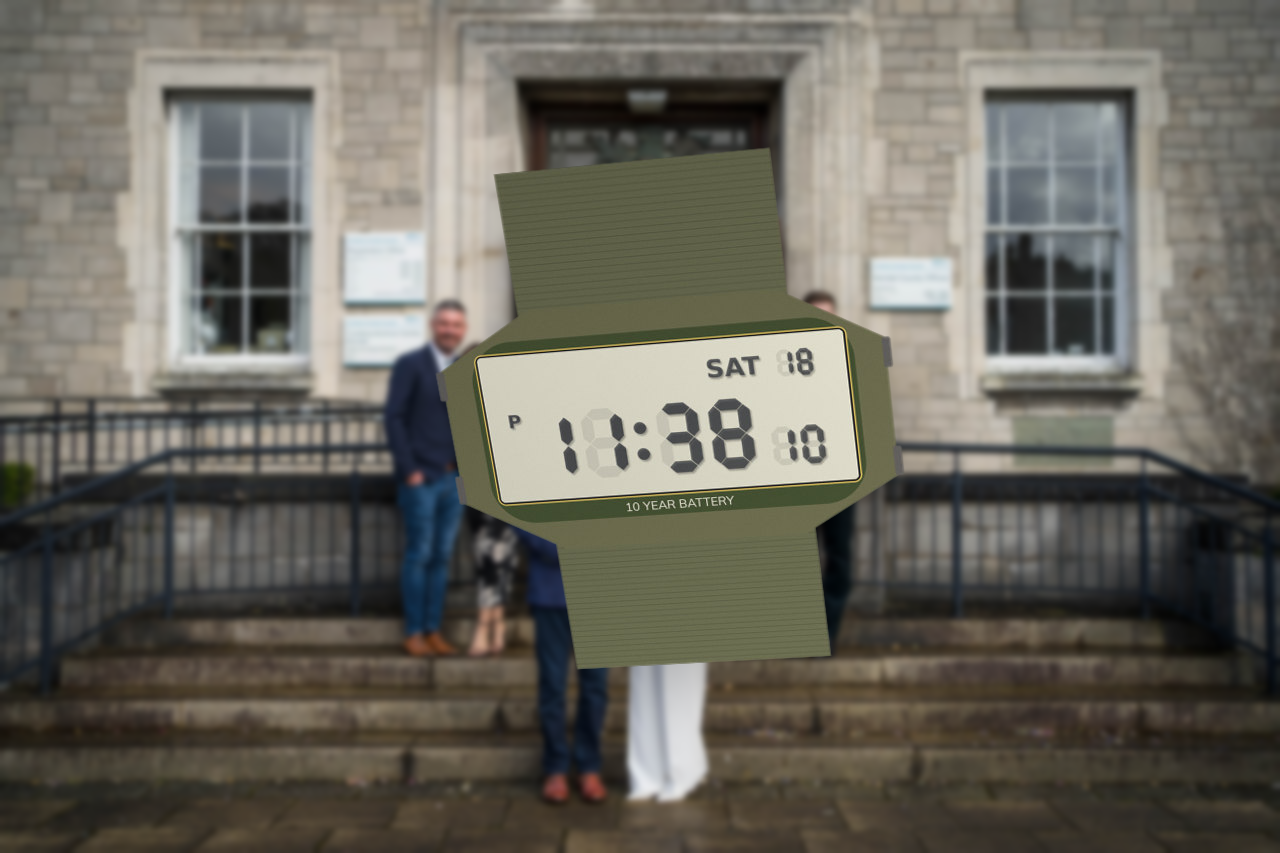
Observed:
{"hour": 11, "minute": 38, "second": 10}
